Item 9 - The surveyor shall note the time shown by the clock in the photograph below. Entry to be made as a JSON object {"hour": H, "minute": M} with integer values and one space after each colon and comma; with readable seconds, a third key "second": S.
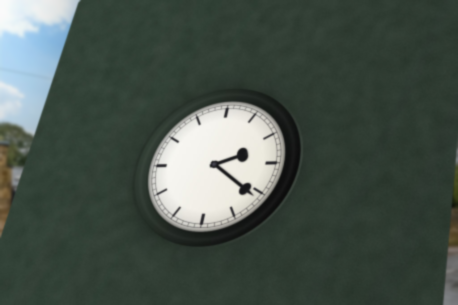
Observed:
{"hour": 2, "minute": 21}
